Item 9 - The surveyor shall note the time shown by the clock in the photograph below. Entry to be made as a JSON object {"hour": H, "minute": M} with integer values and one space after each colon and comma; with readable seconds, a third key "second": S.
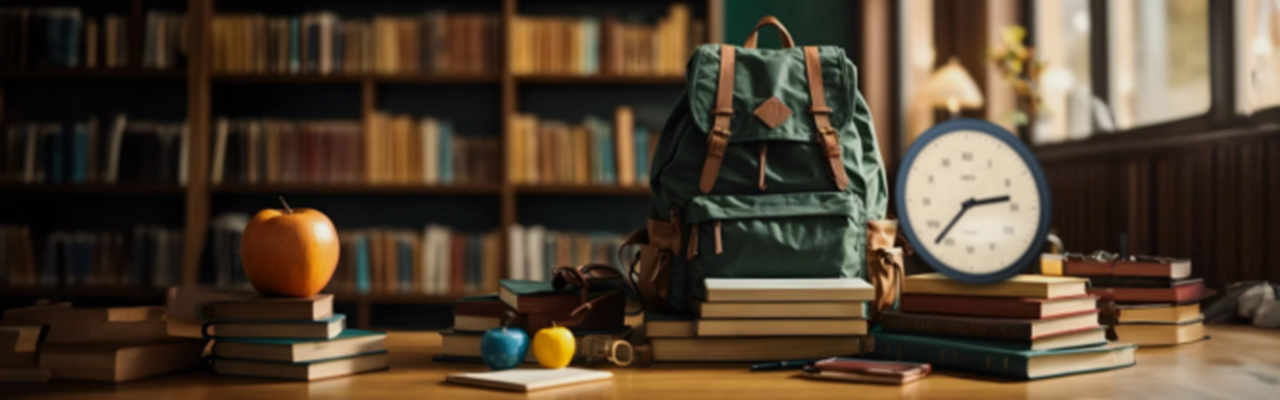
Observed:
{"hour": 2, "minute": 37}
